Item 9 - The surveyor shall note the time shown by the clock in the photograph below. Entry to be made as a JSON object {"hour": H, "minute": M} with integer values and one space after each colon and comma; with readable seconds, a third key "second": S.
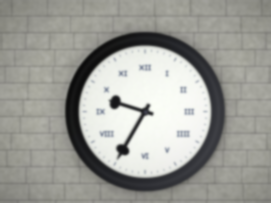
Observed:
{"hour": 9, "minute": 35}
